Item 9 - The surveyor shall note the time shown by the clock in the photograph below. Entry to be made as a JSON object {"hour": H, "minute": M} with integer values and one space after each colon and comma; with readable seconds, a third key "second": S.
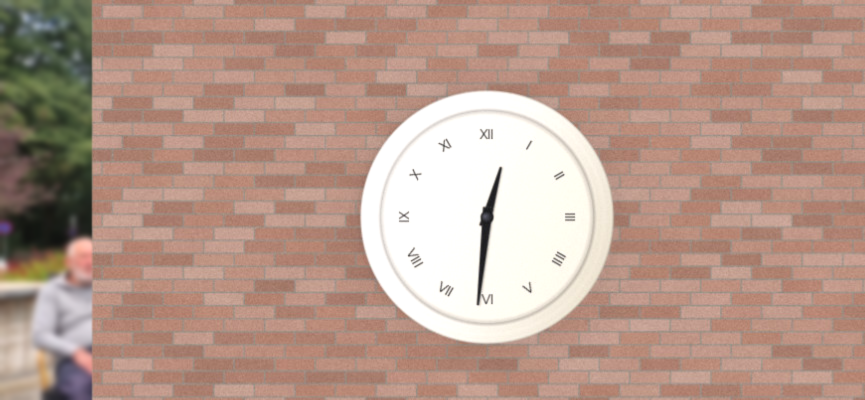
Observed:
{"hour": 12, "minute": 31}
